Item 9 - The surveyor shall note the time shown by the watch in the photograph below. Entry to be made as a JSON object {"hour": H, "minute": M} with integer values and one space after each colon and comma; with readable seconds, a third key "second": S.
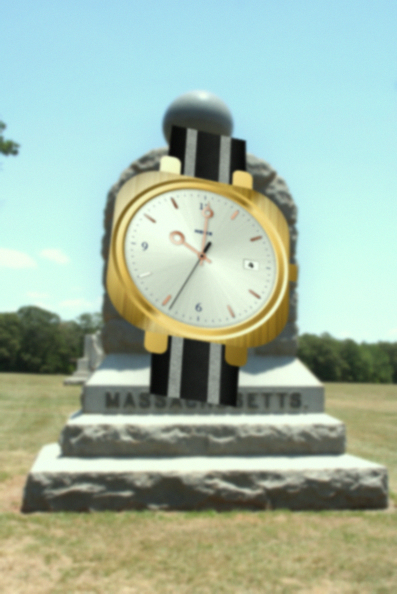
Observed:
{"hour": 10, "minute": 0, "second": 34}
